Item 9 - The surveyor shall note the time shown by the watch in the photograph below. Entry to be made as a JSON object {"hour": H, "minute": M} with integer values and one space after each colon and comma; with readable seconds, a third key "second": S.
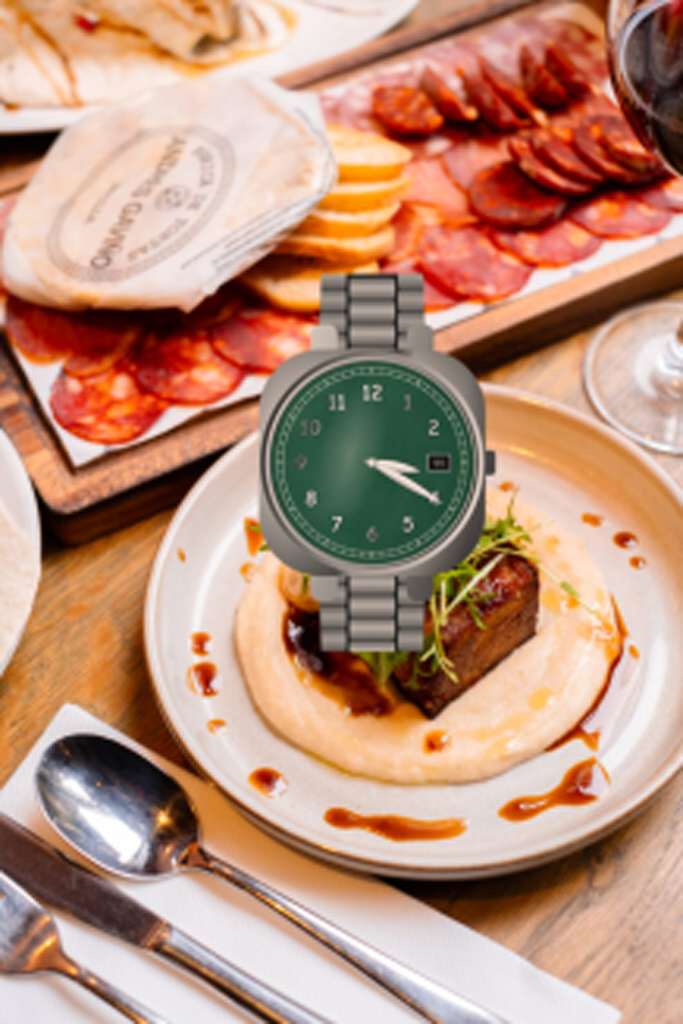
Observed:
{"hour": 3, "minute": 20}
